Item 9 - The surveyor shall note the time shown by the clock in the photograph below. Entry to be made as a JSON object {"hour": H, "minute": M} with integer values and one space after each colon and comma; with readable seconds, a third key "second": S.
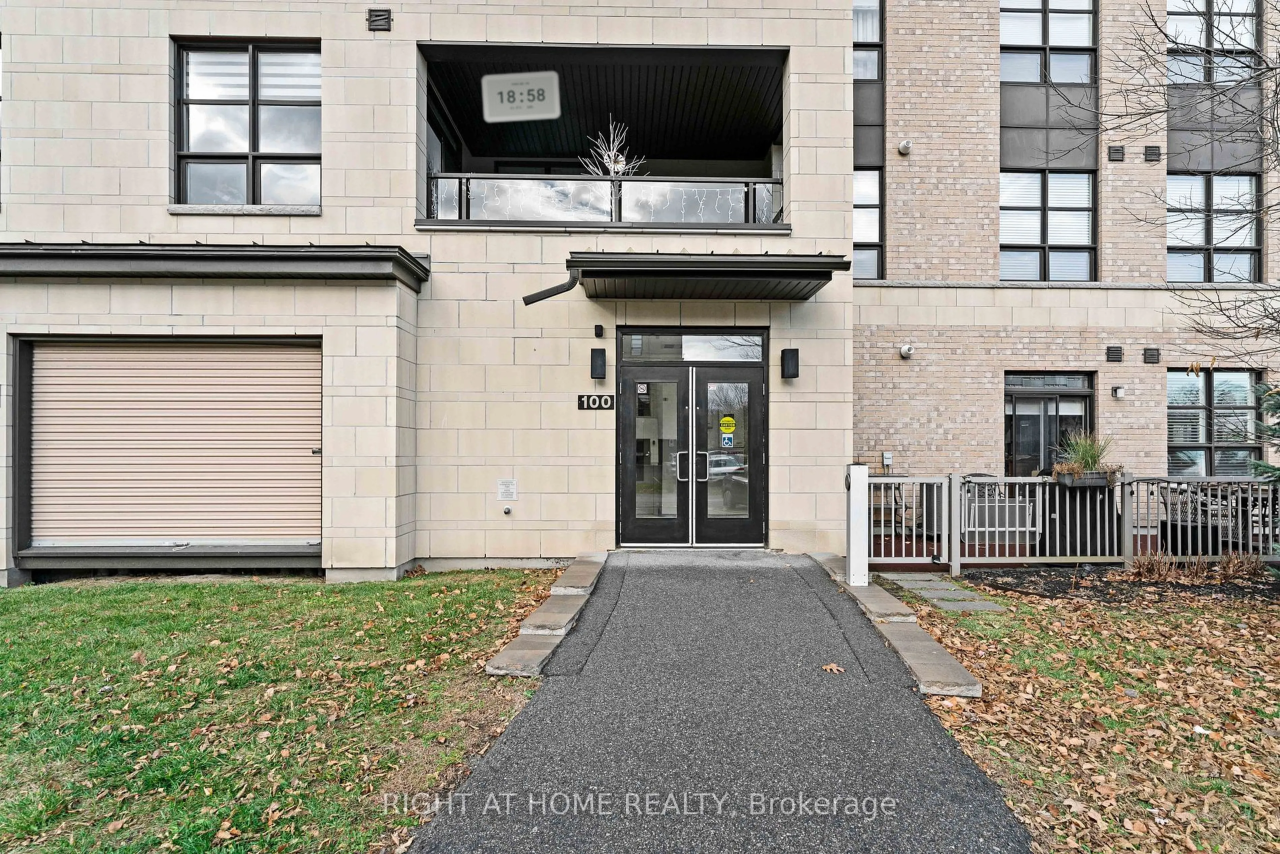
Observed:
{"hour": 18, "minute": 58}
